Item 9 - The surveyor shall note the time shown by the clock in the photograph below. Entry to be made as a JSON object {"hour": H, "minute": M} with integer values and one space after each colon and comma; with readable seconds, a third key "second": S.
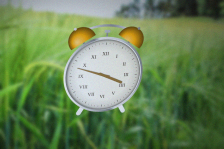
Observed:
{"hour": 3, "minute": 48}
